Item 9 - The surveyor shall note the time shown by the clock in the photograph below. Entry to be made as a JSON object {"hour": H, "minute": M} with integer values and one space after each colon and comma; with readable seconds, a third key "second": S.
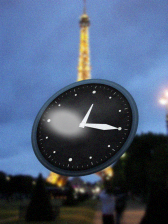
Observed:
{"hour": 12, "minute": 15}
